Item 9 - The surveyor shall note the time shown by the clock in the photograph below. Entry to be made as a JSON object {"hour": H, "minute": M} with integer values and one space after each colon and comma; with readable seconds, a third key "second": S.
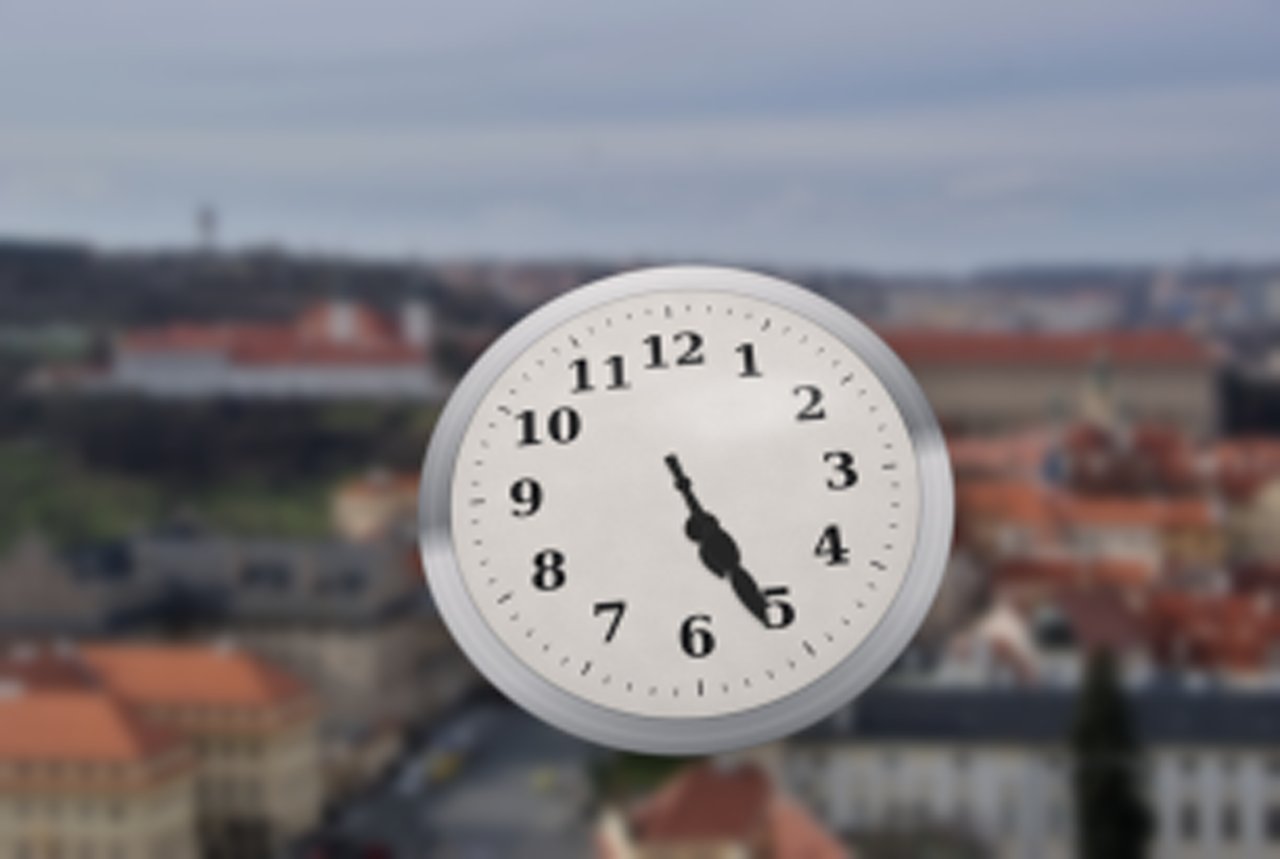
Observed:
{"hour": 5, "minute": 26}
